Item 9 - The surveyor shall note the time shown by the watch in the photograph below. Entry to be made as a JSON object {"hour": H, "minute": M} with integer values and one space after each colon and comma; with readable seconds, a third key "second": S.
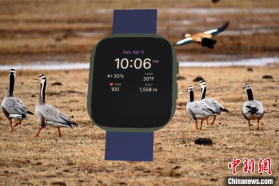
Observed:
{"hour": 10, "minute": 6}
